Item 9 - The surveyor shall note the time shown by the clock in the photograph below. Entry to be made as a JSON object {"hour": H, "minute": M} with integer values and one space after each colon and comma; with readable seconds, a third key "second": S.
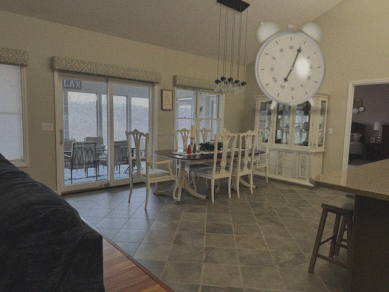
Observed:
{"hour": 7, "minute": 4}
